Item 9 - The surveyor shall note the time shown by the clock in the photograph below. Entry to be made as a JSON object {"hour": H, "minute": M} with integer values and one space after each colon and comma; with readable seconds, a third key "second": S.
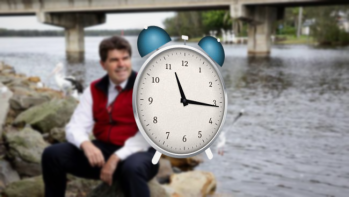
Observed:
{"hour": 11, "minute": 16}
